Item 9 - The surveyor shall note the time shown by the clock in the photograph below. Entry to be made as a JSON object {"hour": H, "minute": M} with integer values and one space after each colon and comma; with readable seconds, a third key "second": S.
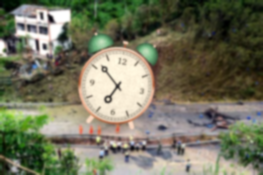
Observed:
{"hour": 6, "minute": 52}
